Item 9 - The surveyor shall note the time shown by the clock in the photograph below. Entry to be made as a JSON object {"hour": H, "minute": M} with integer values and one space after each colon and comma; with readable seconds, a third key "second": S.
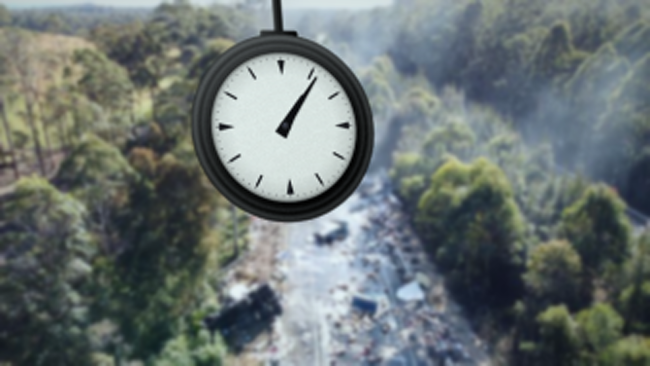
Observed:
{"hour": 1, "minute": 6}
